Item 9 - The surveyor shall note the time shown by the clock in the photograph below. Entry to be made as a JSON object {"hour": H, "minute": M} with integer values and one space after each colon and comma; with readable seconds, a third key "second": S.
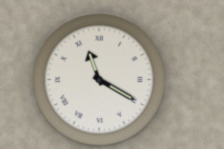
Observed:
{"hour": 11, "minute": 20}
